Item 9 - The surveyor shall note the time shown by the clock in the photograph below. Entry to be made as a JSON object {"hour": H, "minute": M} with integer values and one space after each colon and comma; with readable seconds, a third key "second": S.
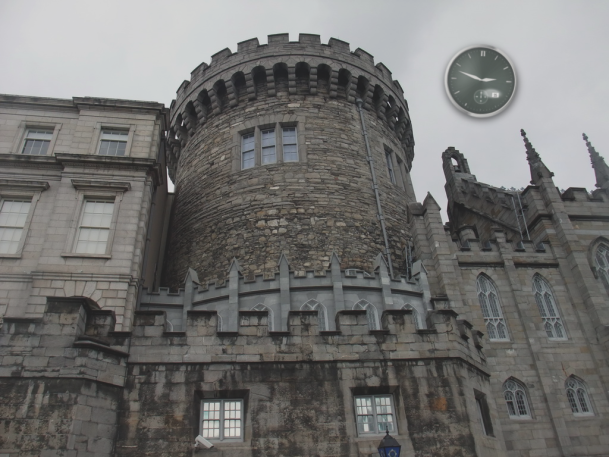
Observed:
{"hour": 2, "minute": 48}
